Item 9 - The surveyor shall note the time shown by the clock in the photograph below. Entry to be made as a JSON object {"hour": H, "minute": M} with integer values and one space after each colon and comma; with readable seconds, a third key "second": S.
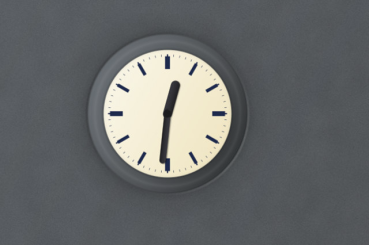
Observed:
{"hour": 12, "minute": 31}
